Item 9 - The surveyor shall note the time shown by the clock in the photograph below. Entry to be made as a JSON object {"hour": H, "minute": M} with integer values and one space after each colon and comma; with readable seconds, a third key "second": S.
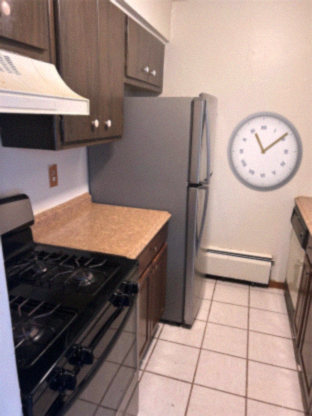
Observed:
{"hour": 11, "minute": 9}
